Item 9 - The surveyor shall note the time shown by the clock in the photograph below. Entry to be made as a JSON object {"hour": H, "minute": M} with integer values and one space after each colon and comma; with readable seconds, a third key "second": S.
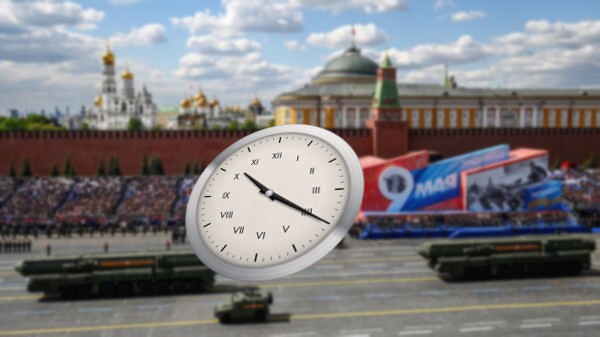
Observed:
{"hour": 10, "minute": 20}
